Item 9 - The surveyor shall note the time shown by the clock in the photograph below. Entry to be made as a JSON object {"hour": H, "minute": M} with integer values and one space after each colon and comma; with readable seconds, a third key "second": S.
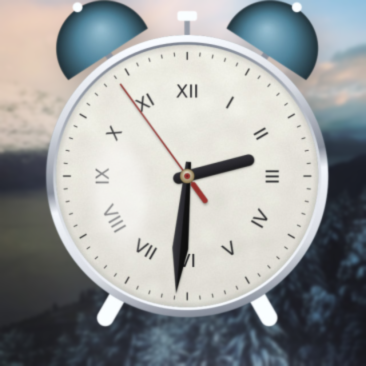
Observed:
{"hour": 2, "minute": 30, "second": 54}
